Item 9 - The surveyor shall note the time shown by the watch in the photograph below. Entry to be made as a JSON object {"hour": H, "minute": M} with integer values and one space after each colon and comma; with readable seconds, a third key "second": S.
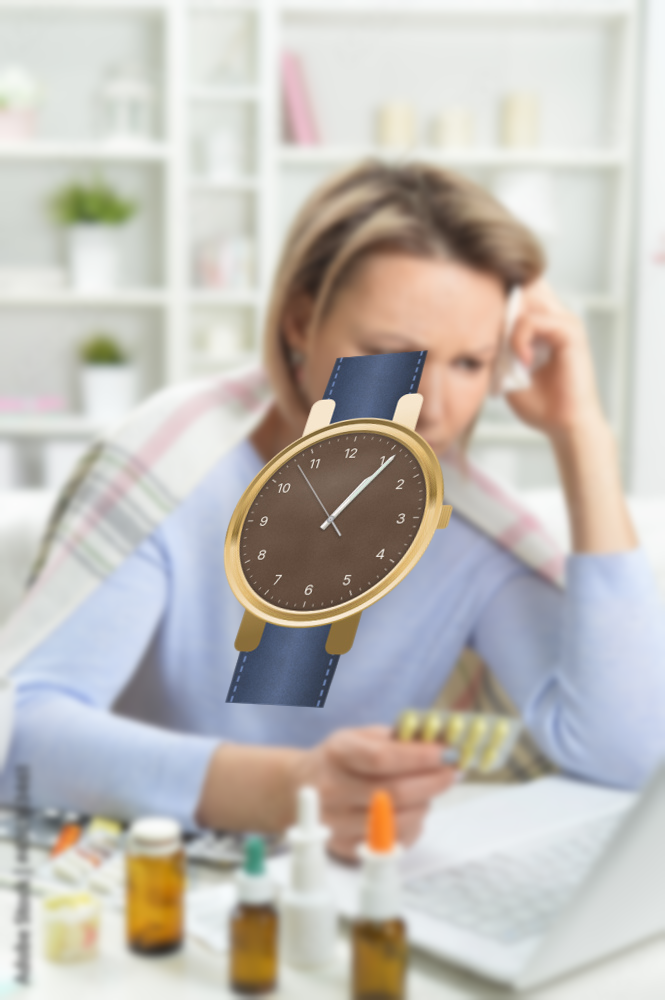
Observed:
{"hour": 1, "minute": 5, "second": 53}
